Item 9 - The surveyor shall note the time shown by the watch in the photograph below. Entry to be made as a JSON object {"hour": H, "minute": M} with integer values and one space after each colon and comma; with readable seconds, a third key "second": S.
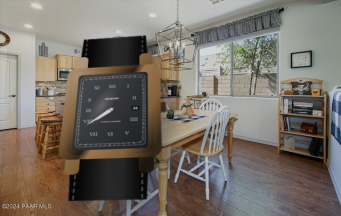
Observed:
{"hour": 7, "minute": 39}
